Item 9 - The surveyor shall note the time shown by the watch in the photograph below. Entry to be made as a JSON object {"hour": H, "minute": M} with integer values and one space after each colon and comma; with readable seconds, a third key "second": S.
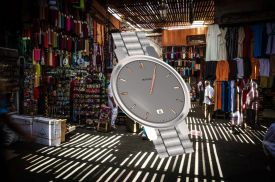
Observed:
{"hour": 1, "minute": 5}
